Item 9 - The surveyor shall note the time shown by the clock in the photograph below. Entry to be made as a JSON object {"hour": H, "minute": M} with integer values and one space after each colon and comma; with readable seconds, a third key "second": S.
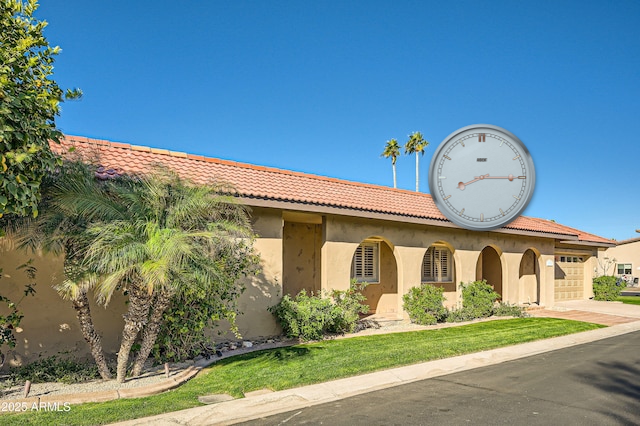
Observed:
{"hour": 8, "minute": 15}
